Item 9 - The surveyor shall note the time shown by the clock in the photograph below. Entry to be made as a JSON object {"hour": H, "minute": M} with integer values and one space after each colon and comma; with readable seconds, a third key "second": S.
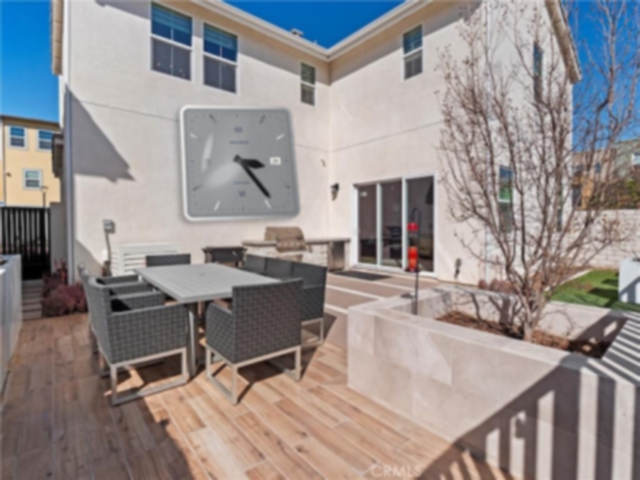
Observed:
{"hour": 3, "minute": 24}
